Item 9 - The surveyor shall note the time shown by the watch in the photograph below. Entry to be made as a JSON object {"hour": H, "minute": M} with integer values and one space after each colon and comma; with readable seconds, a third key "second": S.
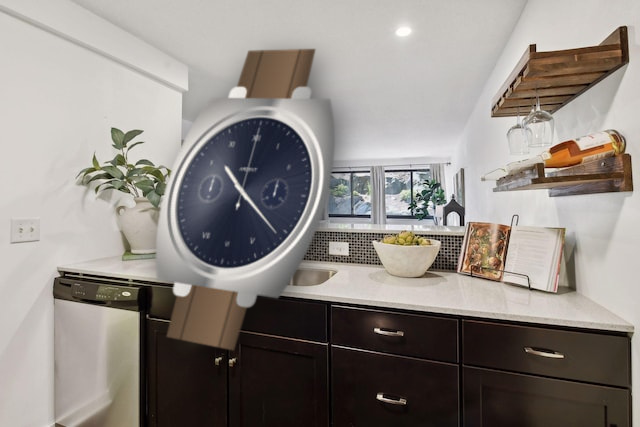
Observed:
{"hour": 10, "minute": 21}
